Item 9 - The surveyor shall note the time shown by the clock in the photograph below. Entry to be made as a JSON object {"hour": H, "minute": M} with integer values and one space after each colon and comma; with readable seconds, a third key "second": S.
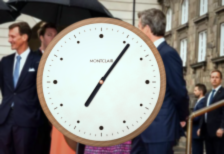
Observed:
{"hour": 7, "minute": 6}
